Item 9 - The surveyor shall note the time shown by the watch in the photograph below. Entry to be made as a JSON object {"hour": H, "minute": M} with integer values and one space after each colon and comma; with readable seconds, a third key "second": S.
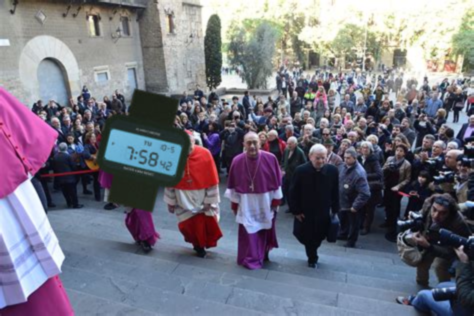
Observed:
{"hour": 7, "minute": 58}
